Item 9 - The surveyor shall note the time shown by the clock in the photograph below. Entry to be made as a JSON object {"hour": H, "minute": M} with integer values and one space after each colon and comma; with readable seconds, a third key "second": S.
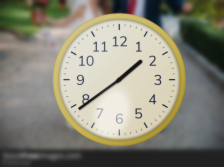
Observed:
{"hour": 1, "minute": 39}
